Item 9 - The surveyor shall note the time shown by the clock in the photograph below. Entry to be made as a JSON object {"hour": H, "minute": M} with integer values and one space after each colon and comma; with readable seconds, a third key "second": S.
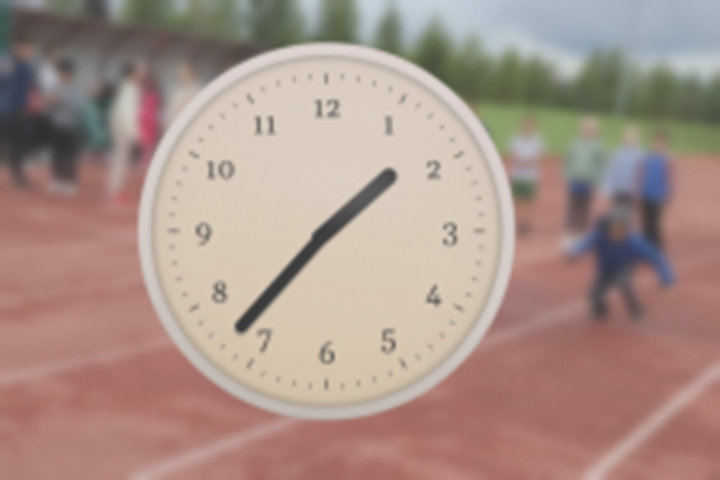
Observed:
{"hour": 1, "minute": 37}
